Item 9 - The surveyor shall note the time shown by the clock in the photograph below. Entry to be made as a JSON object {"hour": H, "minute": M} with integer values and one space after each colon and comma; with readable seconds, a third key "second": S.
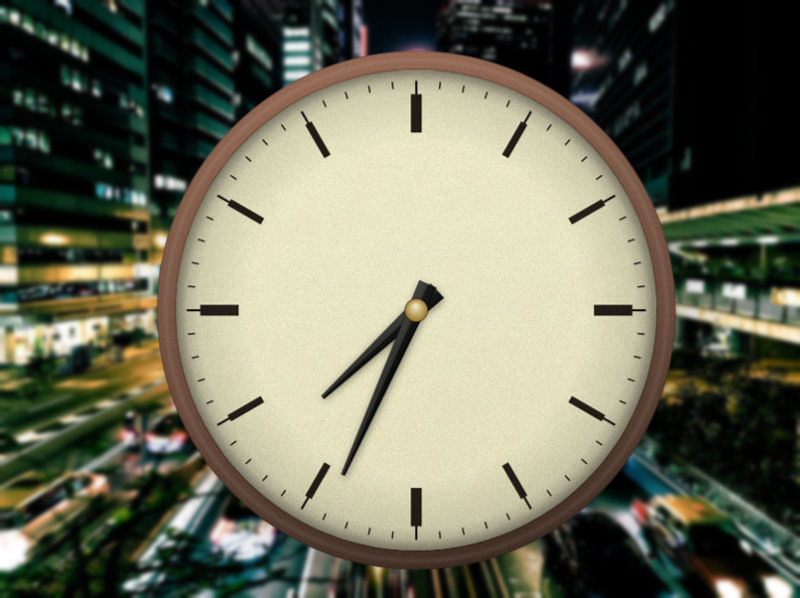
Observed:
{"hour": 7, "minute": 34}
